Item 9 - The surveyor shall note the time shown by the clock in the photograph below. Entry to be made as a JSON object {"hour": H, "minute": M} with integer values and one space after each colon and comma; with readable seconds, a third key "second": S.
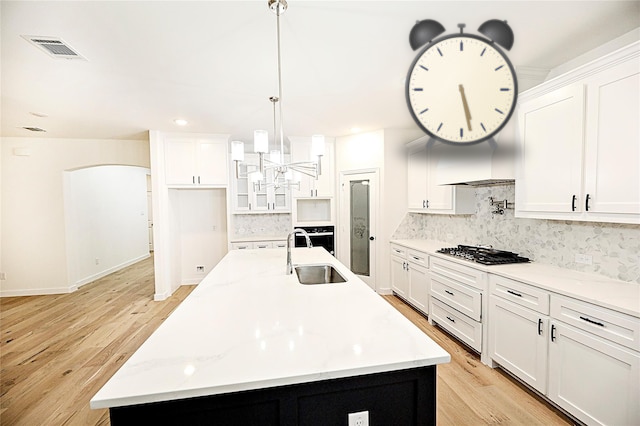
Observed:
{"hour": 5, "minute": 28}
